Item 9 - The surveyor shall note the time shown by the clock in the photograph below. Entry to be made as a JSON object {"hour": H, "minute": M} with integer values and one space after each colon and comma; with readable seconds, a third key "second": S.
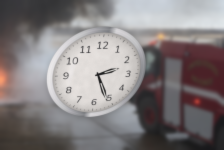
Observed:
{"hour": 2, "minute": 26}
